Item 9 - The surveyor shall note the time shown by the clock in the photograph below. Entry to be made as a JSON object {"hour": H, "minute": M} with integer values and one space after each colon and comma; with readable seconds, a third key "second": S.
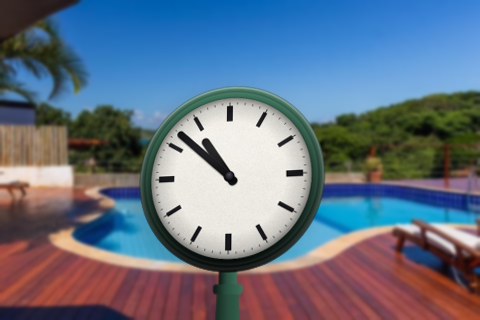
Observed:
{"hour": 10, "minute": 52}
